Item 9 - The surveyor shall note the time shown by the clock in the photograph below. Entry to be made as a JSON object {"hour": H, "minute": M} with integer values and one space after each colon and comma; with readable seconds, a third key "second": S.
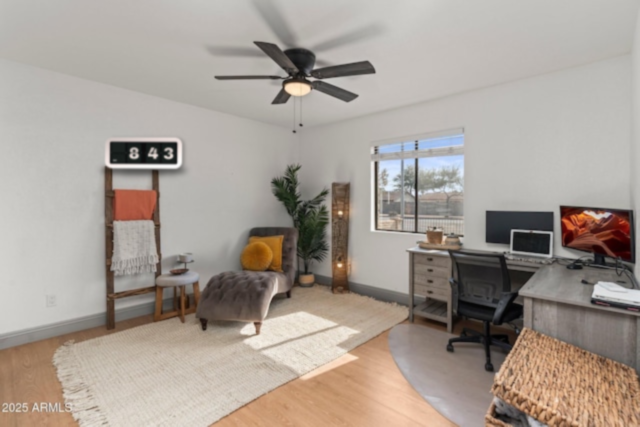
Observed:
{"hour": 8, "minute": 43}
